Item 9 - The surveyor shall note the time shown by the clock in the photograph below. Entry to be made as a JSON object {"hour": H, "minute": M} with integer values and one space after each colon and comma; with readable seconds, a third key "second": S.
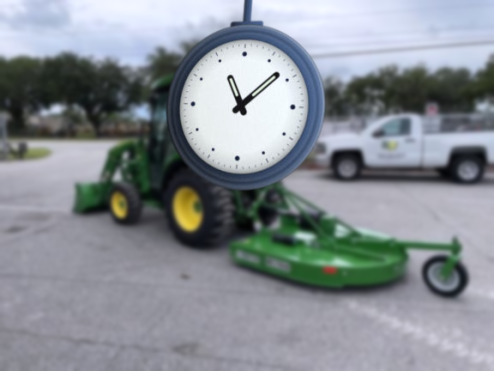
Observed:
{"hour": 11, "minute": 8}
